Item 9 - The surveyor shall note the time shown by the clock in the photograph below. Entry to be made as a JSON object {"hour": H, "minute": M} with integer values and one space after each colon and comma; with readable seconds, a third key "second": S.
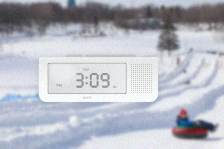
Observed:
{"hour": 3, "minute": 9}
